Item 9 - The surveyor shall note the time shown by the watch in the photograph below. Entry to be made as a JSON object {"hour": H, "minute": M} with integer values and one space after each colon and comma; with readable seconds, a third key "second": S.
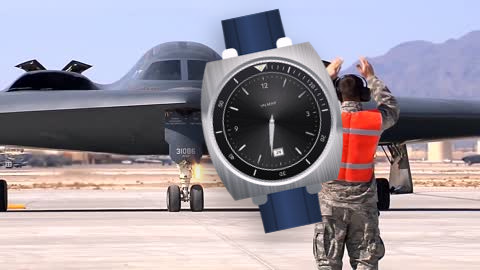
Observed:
{"hour": 6, "minute": 32}
